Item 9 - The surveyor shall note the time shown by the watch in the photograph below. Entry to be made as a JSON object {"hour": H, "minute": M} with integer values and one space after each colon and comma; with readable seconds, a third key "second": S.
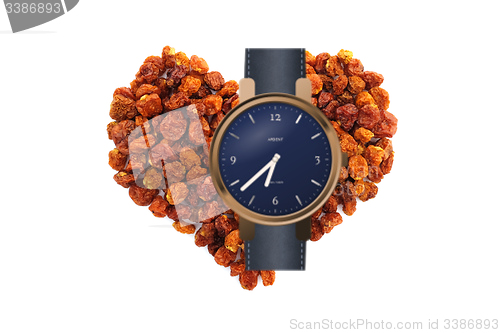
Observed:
{"hour": 6, "minute": 38}
